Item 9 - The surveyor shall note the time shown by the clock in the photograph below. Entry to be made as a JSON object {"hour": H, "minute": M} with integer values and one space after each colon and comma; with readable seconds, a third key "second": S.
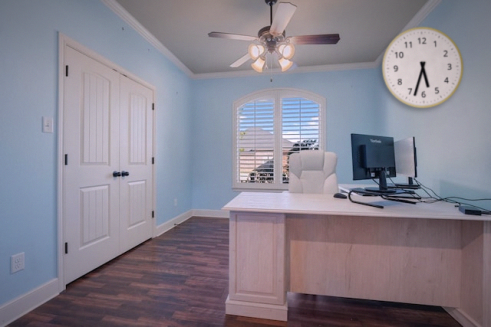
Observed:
{"hour": 5, "minute": 33}
